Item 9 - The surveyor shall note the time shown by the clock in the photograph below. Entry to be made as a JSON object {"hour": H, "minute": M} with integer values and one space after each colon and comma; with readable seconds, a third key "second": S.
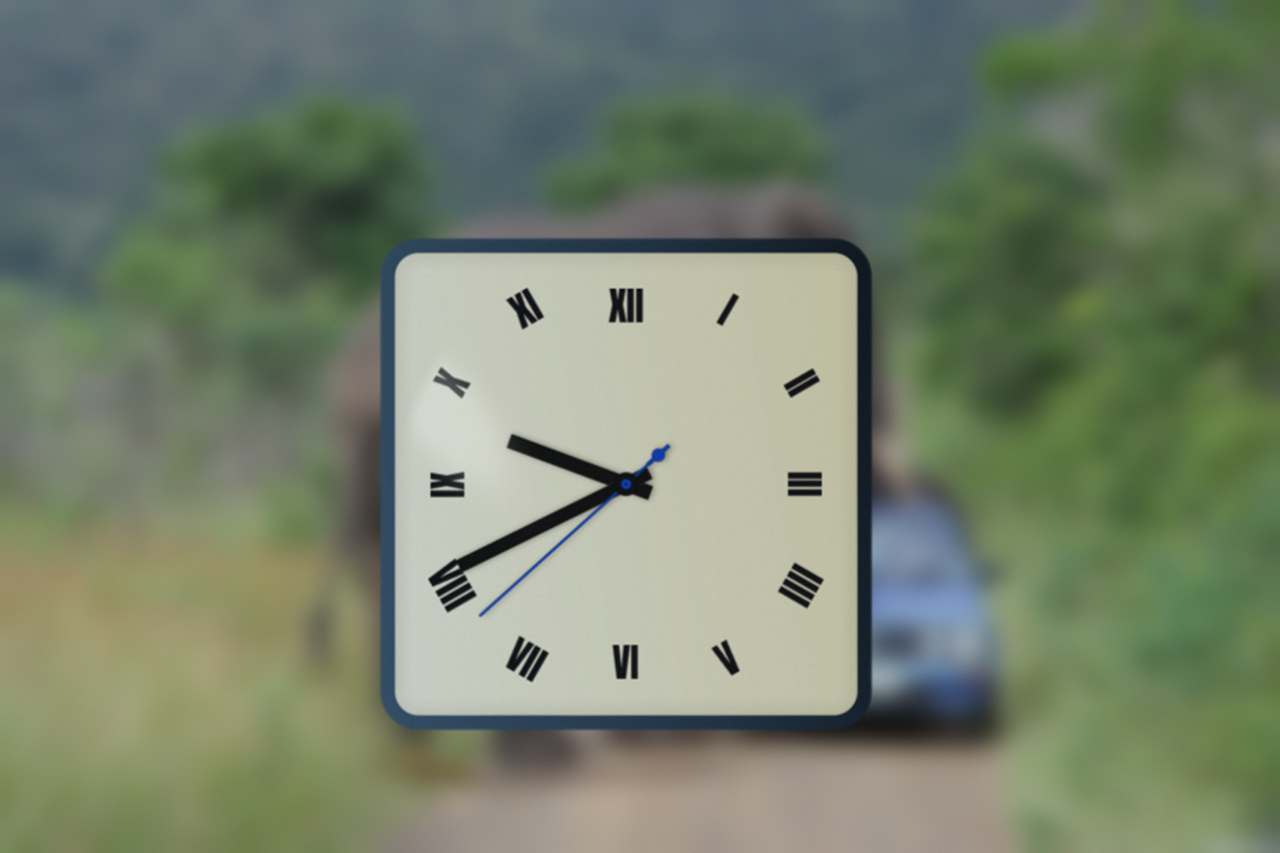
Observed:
{"hour": 9, "minute": 40, "second": 38}
